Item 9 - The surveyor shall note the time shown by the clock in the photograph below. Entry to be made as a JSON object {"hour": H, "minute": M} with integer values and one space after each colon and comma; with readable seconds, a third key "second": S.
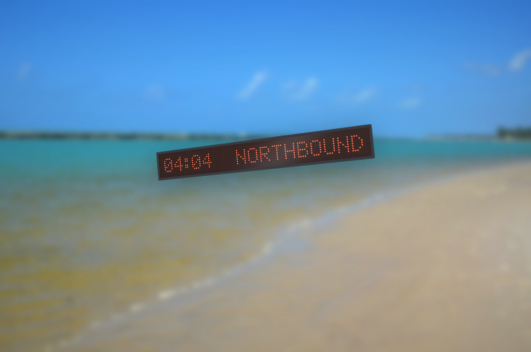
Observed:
{"hour": 4, "minute": 4}
